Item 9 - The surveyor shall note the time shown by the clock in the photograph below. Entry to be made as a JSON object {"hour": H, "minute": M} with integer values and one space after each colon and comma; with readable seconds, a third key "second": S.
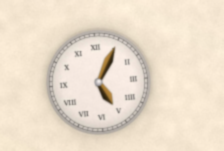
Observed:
{"hour": 5, "minute": 5}
